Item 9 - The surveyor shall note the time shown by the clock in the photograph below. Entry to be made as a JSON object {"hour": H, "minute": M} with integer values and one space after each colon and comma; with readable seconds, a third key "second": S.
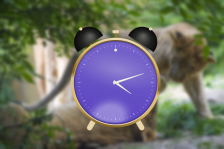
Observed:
{"hour": 4, "minute": 12}
